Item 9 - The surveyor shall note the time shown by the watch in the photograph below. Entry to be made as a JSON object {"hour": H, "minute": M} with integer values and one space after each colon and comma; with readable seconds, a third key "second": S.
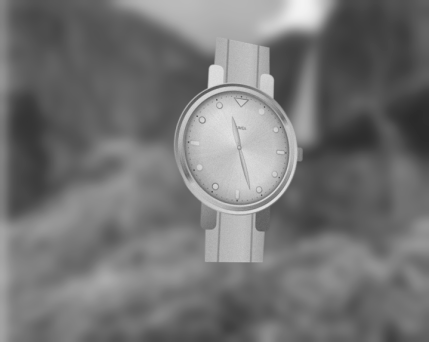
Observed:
{"hour": 11, "minute": 27}
